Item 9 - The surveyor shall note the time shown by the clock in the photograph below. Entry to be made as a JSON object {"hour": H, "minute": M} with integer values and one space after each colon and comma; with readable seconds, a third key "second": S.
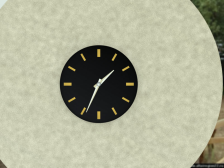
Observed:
{"hour": 1, "minute": 34}
